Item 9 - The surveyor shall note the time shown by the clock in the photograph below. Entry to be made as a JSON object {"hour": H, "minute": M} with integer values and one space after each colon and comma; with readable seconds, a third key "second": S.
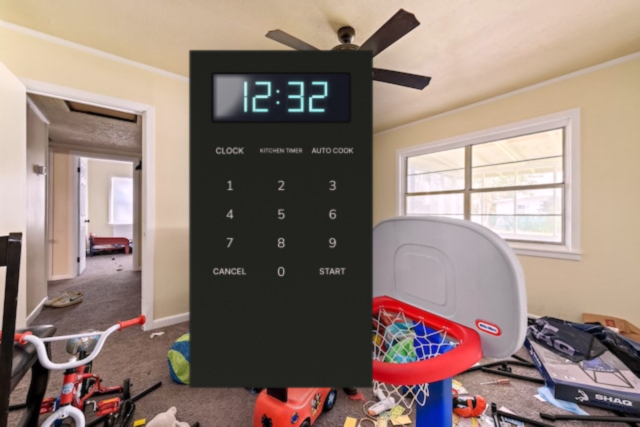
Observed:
{"hour": 12, "minute": 32}
